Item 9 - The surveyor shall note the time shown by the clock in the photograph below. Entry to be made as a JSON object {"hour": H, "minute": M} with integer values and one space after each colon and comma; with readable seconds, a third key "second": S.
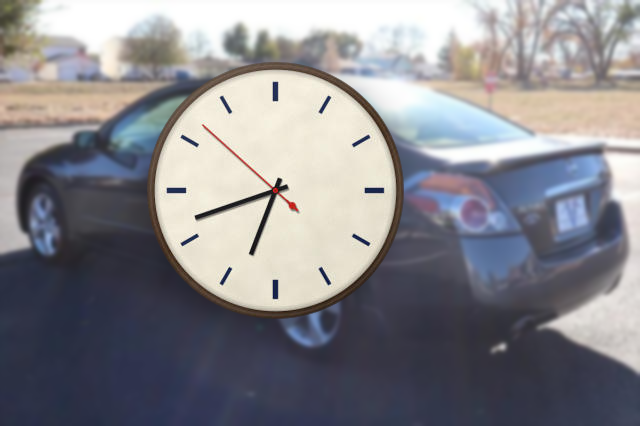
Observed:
{"hour": 6, "minute": 41, "second": 52}
